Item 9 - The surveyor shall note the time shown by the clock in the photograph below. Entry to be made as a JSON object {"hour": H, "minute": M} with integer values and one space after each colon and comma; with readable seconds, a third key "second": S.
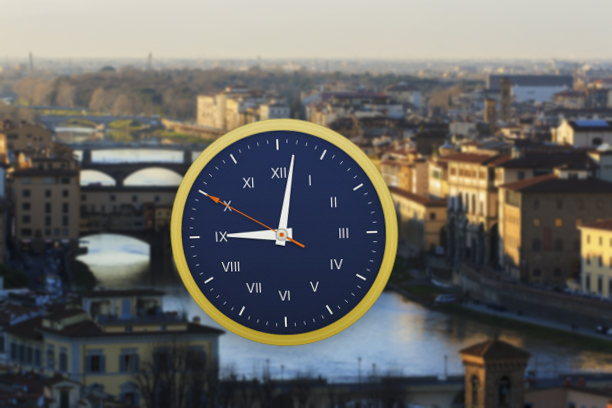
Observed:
{"hour": 9, "minute": 1, "second": 50}
